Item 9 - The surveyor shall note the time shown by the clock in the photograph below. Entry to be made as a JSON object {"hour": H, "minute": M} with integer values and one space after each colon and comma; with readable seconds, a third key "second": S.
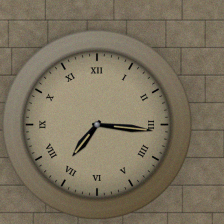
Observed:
{"hour": 7, "minute": 16}
